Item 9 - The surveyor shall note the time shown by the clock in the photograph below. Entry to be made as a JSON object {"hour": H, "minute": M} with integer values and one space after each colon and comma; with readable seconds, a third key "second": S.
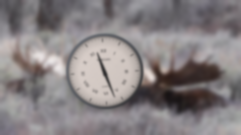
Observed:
{"hour": 11, "minute": 27}
